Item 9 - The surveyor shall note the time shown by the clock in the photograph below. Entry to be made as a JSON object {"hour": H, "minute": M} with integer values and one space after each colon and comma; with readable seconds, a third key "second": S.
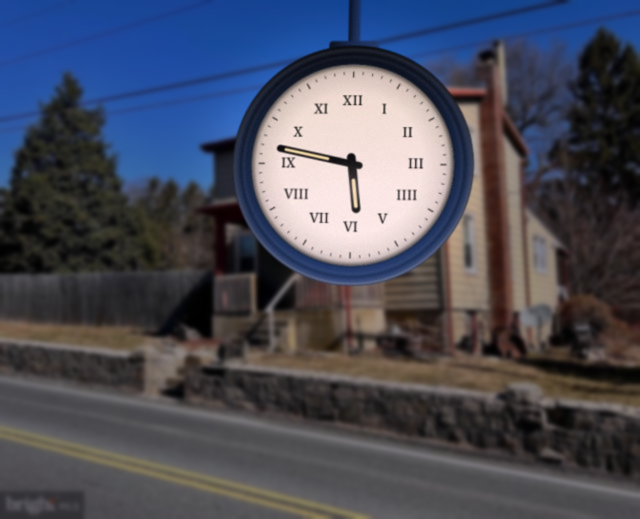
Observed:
{"hour": 5, "minute": 47}
